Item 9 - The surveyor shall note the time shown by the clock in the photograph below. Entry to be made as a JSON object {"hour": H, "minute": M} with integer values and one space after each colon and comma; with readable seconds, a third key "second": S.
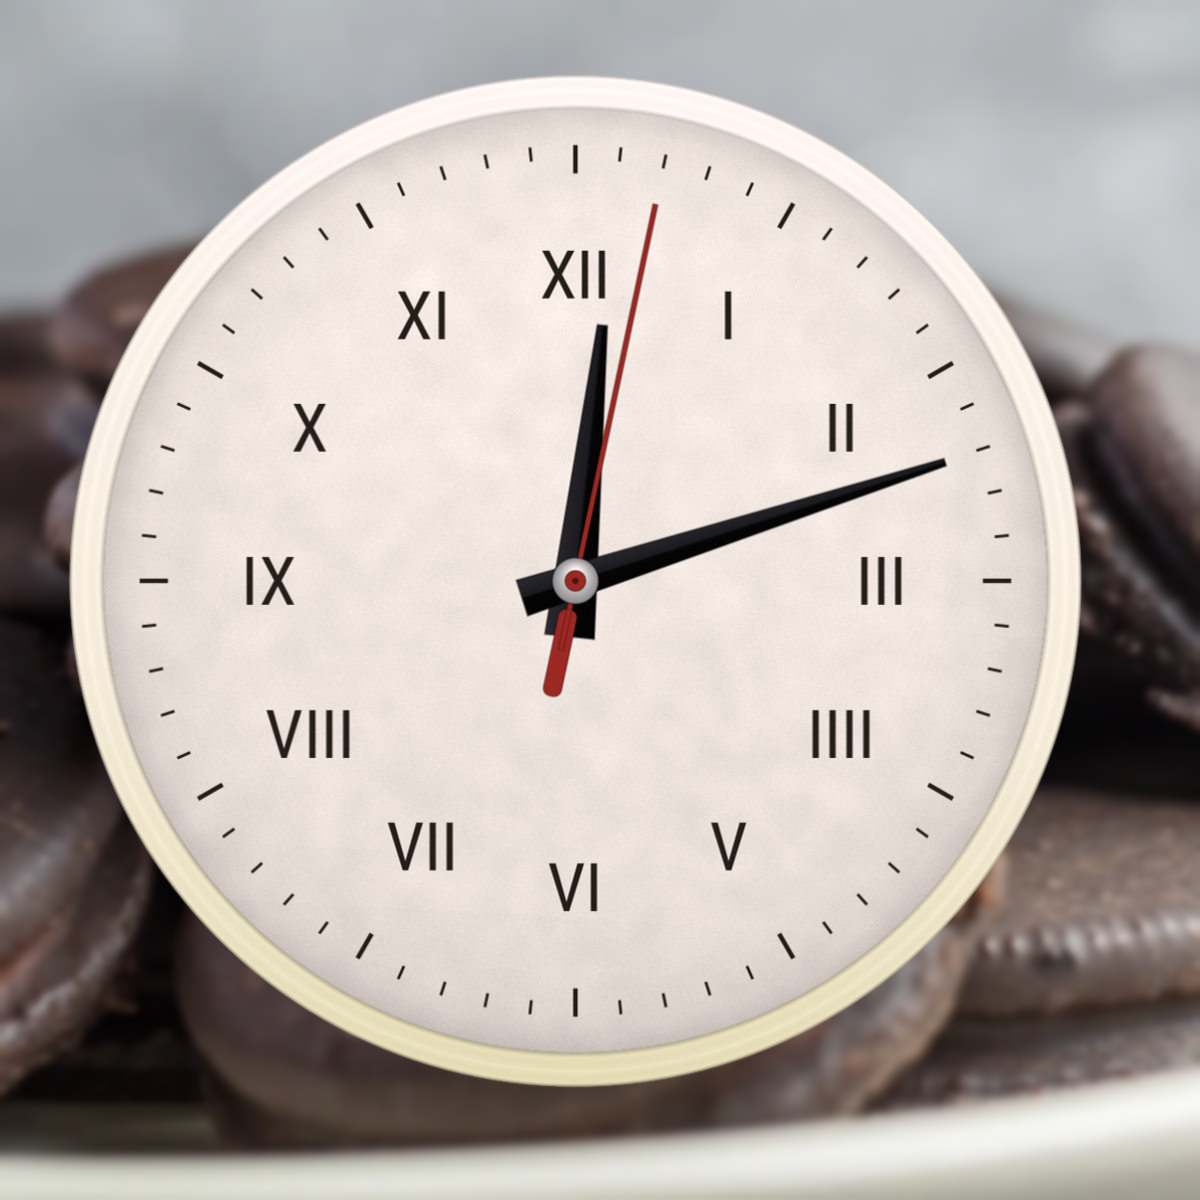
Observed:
{"hour": 12, "minute": 12, "second": 2}
